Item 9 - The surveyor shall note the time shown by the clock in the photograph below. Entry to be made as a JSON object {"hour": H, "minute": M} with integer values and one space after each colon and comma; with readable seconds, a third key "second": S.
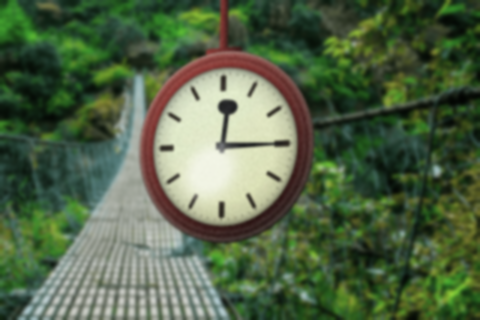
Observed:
{"hour": 12, "minute": 15}
